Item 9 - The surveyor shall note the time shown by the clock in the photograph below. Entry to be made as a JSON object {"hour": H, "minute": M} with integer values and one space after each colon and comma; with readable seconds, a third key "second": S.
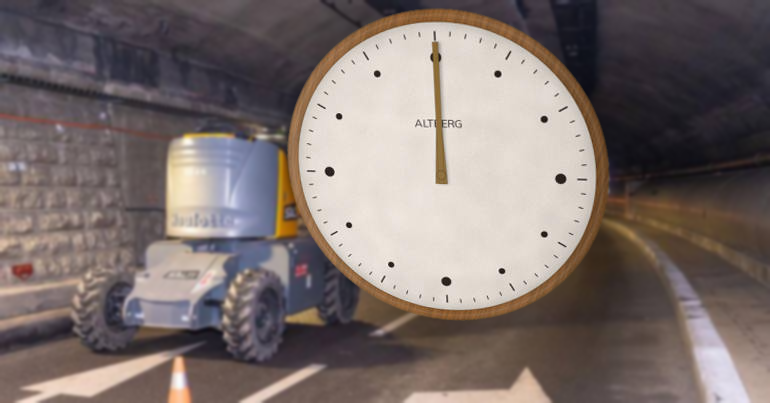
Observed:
{"hour": 12, "minute": 0}
